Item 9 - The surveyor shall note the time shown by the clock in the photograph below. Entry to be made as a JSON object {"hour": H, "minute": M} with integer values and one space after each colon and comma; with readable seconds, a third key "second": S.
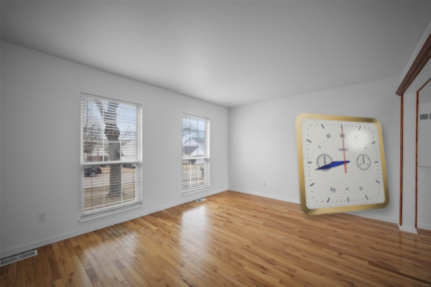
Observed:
{"hour": 8, "minute": 43}
